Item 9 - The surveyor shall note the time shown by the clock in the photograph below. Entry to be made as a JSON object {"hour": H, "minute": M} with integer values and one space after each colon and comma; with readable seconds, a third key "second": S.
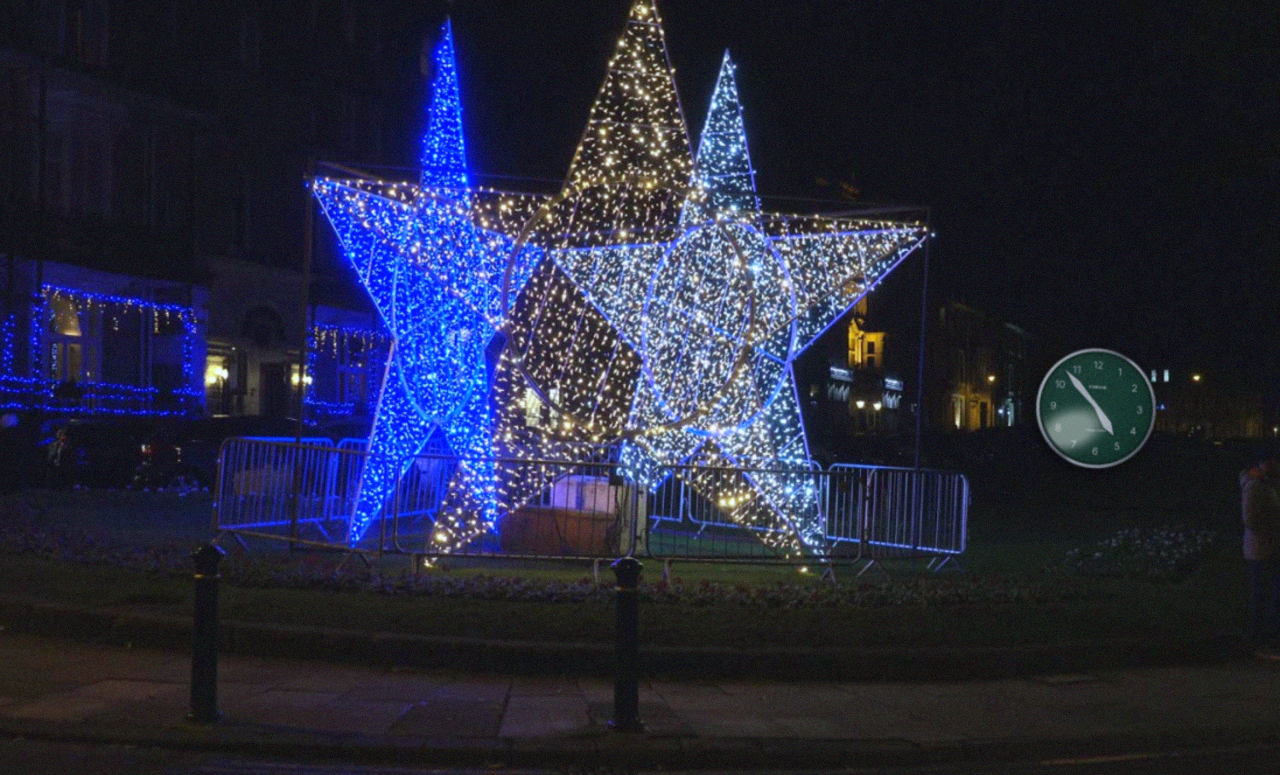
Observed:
{"hour": 4, "minute": 53}
